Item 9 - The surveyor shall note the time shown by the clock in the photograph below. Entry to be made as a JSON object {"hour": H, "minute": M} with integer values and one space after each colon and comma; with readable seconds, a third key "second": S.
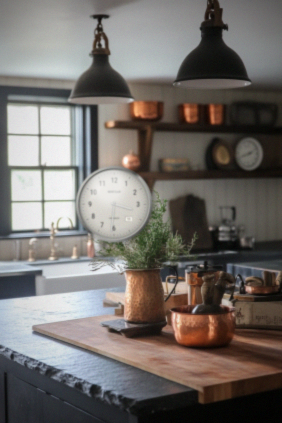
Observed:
{"hour": 3, "minute": 31}
